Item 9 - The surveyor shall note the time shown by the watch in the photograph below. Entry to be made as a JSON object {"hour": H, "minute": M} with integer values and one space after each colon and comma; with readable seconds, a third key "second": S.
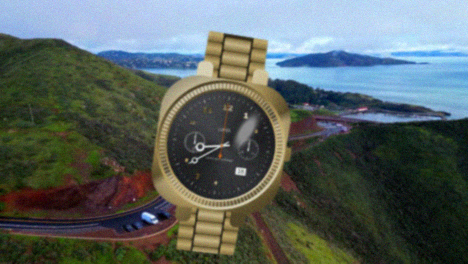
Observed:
{"hour": 8, "minute": 39}
